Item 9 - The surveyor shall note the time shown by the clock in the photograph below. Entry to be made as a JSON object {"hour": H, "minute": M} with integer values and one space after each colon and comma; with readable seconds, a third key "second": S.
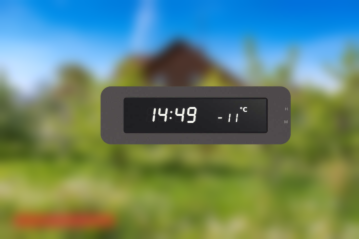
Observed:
{"hour": 14, "minute": 49}
